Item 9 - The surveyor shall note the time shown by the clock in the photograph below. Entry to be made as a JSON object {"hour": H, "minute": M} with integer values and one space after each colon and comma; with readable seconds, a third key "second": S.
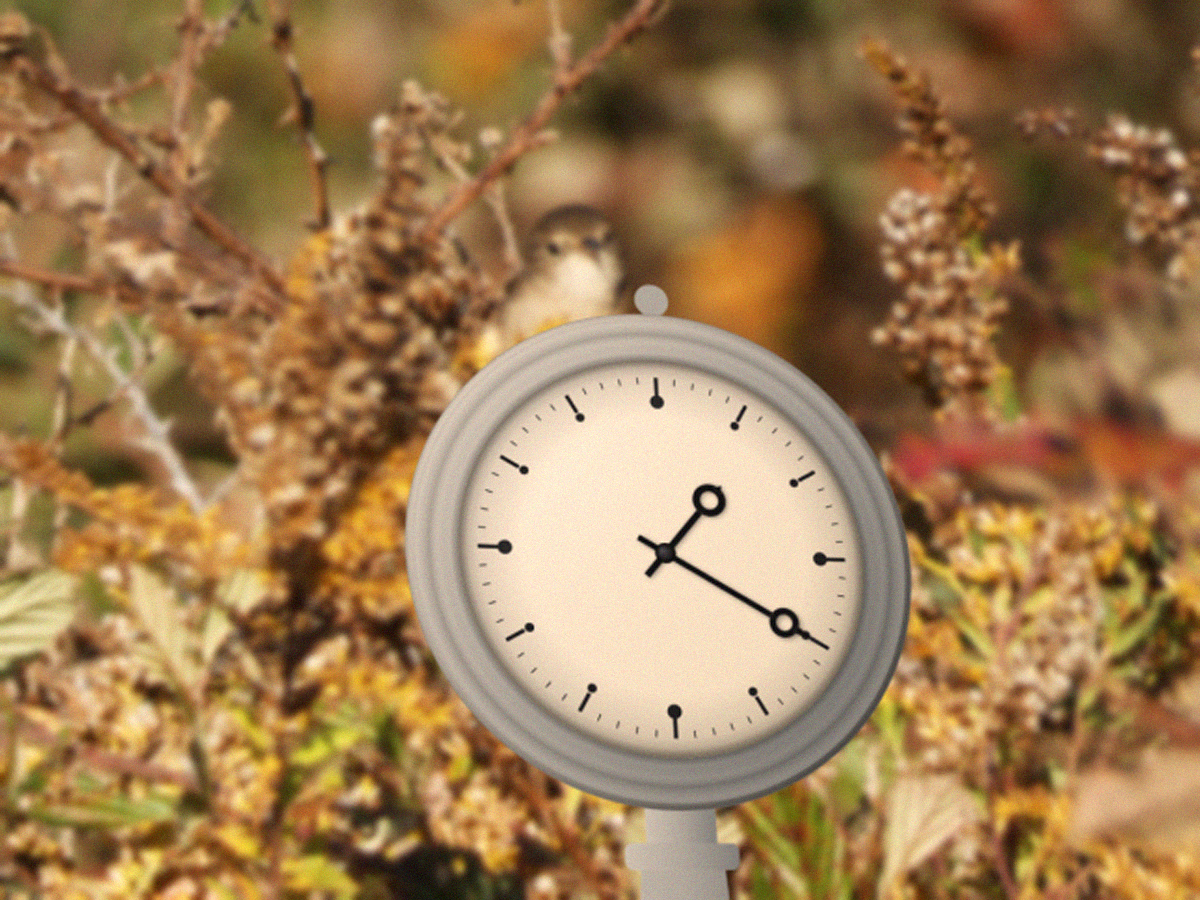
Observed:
{"hour": 1, "minute": 20}
